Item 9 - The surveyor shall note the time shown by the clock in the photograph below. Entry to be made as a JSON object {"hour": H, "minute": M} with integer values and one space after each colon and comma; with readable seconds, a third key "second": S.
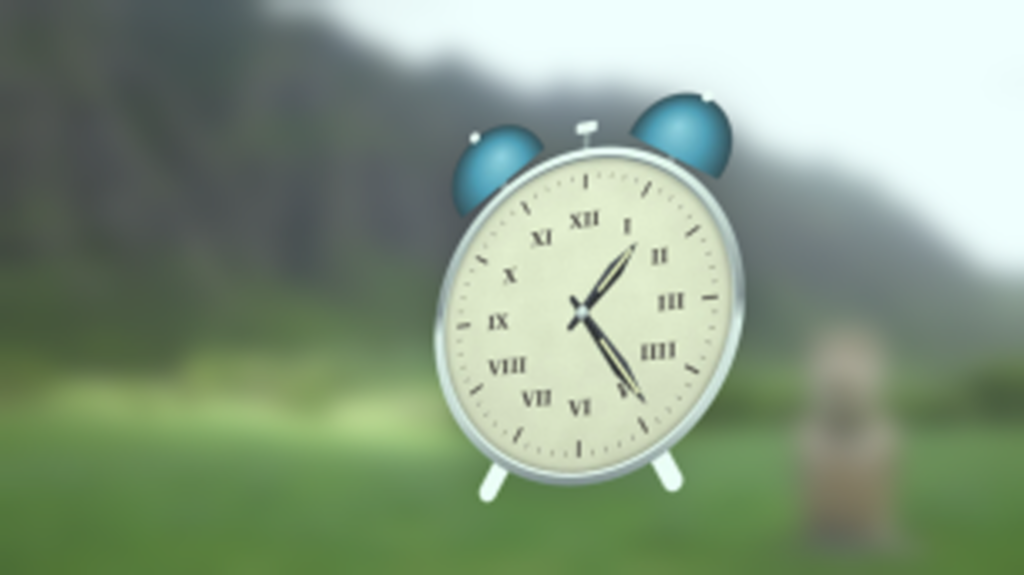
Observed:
{"hour": 1, "minute": 24}
